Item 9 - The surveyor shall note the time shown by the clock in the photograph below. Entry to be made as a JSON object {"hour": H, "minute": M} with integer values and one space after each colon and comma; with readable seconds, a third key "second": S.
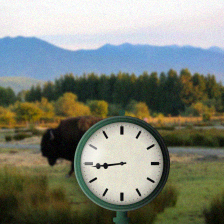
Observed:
{"hour": 8, "minute": 44}
